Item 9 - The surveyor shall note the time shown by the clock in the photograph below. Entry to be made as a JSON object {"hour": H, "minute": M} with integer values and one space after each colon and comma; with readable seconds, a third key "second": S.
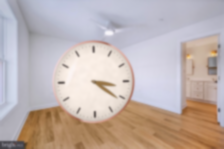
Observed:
{"hour": 3, "minute": 21}
